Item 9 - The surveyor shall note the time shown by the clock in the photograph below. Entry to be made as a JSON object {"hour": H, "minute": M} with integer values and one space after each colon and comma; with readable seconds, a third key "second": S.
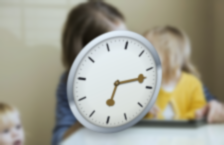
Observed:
{"hour": 6, "minute": 12}
